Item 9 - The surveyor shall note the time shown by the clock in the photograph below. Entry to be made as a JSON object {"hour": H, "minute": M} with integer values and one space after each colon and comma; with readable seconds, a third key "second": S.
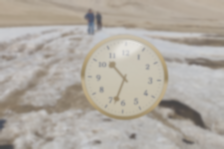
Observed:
{"hour": 10, "minute": 33}
